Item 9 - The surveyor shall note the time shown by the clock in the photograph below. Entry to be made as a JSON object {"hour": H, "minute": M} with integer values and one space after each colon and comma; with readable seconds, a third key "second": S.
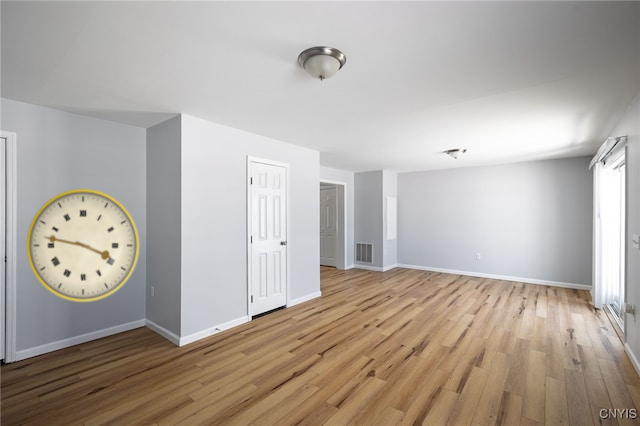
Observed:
{"hour": 3, "minute": 47}
